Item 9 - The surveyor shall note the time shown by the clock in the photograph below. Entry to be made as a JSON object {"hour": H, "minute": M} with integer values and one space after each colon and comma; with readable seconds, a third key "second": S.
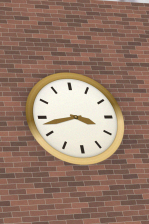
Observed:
{"hour": 3, "minute": 43}
